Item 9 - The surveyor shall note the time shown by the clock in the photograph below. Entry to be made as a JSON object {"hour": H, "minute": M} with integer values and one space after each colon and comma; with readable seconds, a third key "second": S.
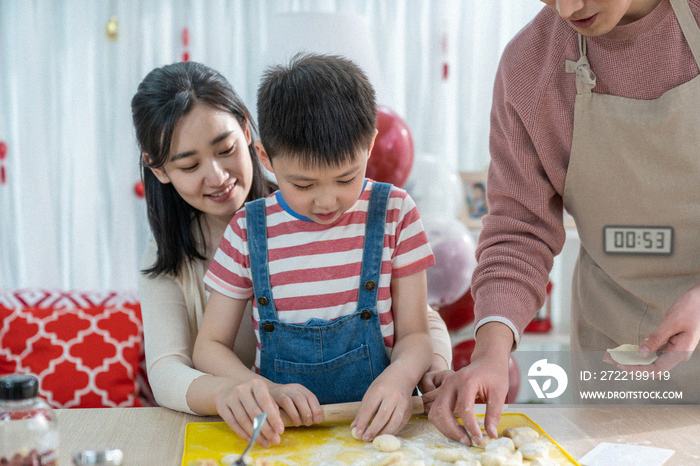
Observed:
{"hour": 0, "minute": 53}
